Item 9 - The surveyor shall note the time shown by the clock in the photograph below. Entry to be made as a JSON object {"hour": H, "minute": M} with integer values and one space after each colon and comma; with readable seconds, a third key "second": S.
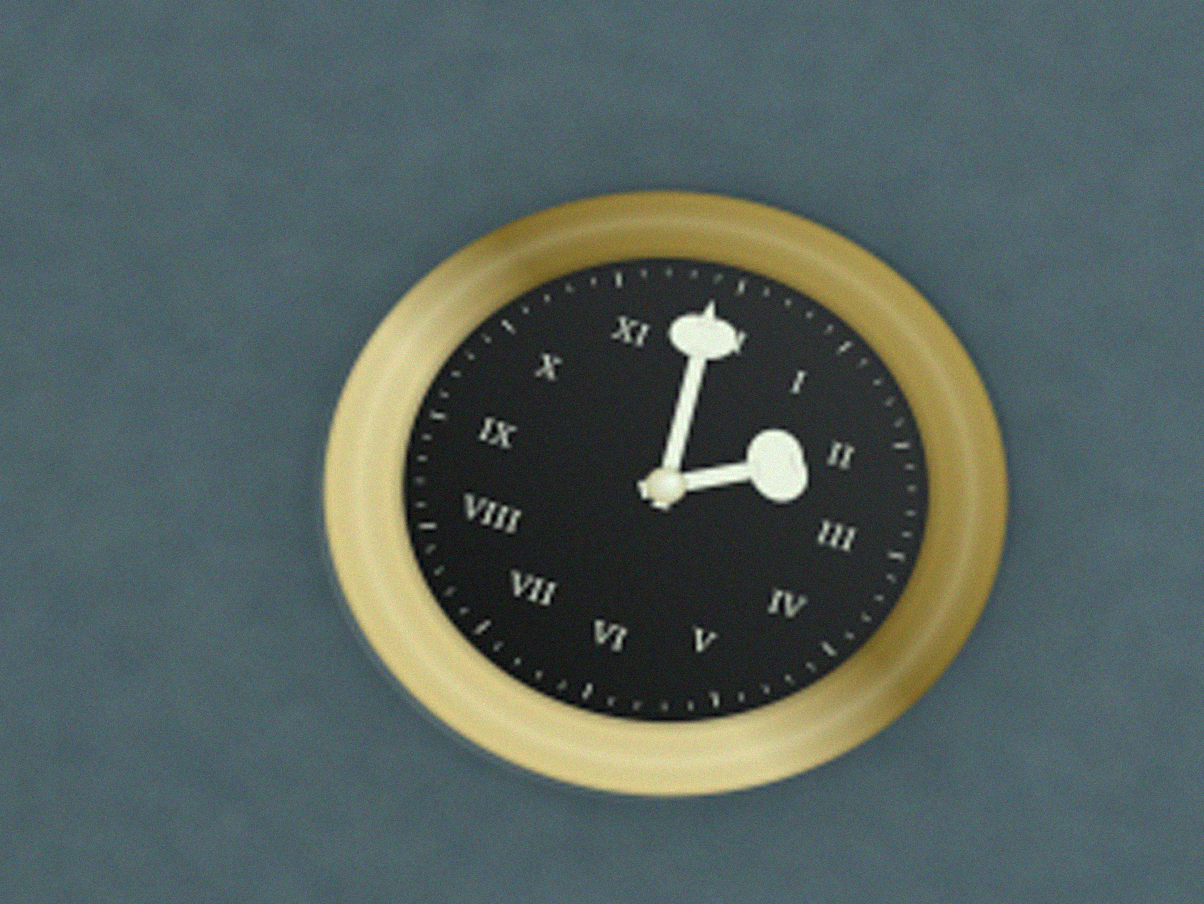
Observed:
{"hour": 1, "minute": 59}
